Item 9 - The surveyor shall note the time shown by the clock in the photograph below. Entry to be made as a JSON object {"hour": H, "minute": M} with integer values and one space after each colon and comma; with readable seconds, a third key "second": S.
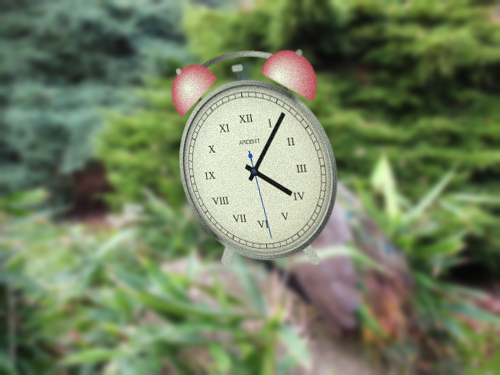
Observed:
{"hour": 4, "minute": 6, "second": 29}
